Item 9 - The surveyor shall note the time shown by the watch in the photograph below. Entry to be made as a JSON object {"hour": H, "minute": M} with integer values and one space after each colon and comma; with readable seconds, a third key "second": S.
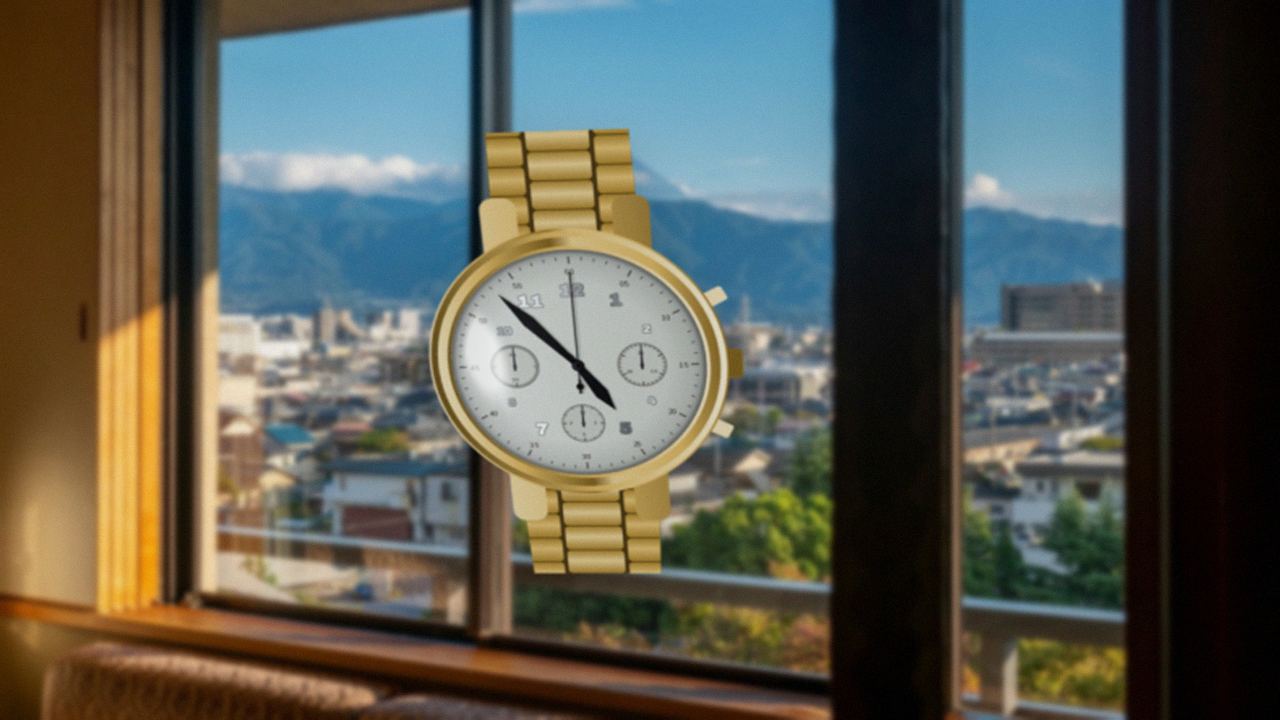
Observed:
{"hour": 4, "minute": 53}
